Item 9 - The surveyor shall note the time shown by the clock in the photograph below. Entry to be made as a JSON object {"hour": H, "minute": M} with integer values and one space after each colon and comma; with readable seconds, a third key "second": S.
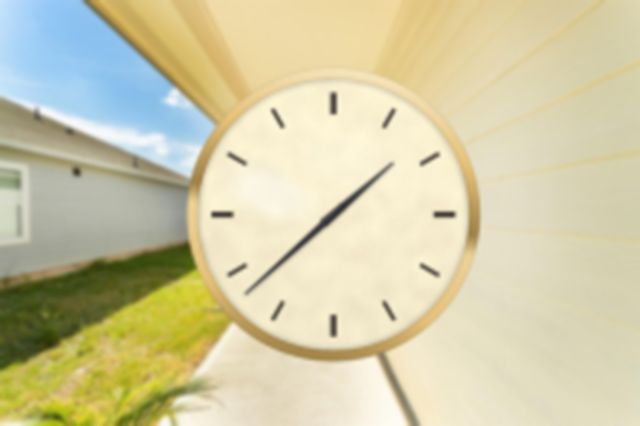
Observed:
{"hour": 1, "minute": 38}
